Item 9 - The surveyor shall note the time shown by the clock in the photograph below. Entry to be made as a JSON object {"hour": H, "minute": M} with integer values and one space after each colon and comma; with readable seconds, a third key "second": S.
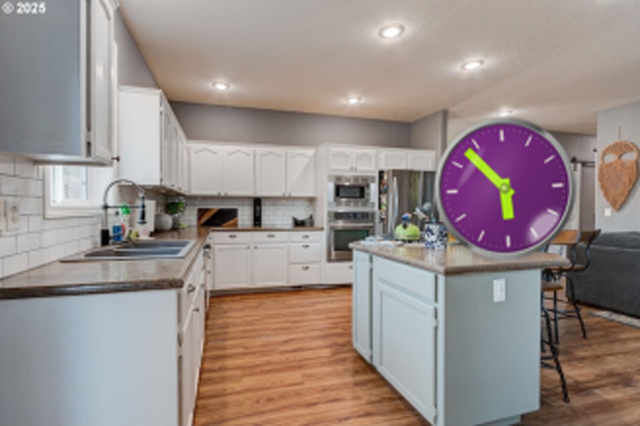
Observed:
{"hour": 5, "minute": 53}
